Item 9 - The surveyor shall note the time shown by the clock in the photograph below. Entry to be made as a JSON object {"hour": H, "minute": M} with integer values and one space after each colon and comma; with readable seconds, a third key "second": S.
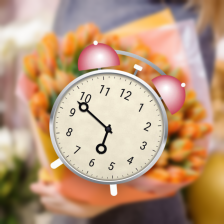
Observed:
{"hour": 5, "minute": 48}
